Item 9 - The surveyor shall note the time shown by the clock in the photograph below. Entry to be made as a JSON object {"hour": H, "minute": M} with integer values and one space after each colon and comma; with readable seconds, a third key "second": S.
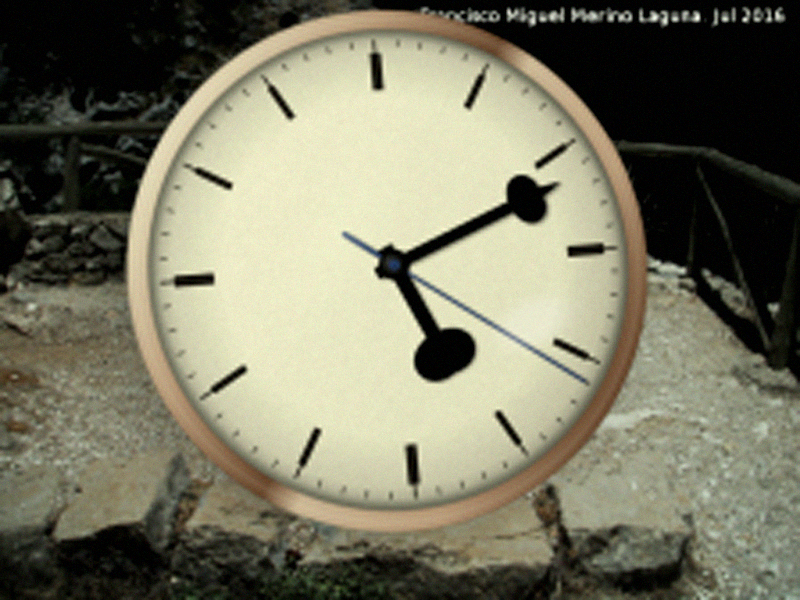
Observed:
{"hour": 5, "minute": 11, "second": 21}
